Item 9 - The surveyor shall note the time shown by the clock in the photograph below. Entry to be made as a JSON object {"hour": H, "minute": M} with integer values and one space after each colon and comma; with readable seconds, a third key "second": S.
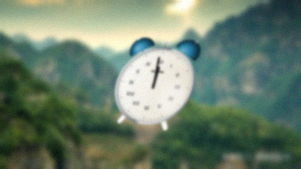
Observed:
{"hour": 11, "minute": 59}
